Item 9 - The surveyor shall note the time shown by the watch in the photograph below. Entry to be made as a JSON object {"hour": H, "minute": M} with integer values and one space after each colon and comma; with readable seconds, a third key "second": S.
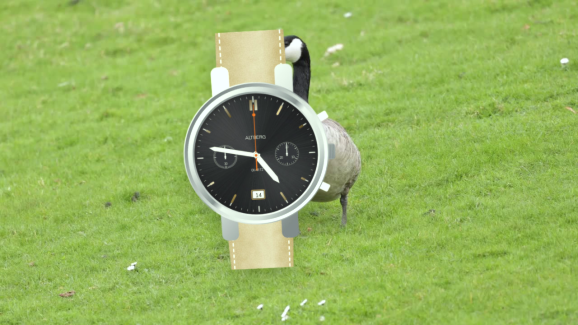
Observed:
{"hour": 4, "minute": 47}
